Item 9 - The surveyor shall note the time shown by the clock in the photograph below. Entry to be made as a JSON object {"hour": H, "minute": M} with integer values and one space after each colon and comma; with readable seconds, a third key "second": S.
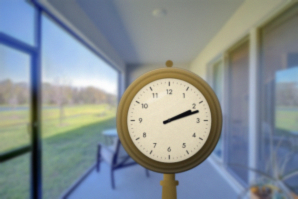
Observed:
{"hour": 2, "minute": 12}
